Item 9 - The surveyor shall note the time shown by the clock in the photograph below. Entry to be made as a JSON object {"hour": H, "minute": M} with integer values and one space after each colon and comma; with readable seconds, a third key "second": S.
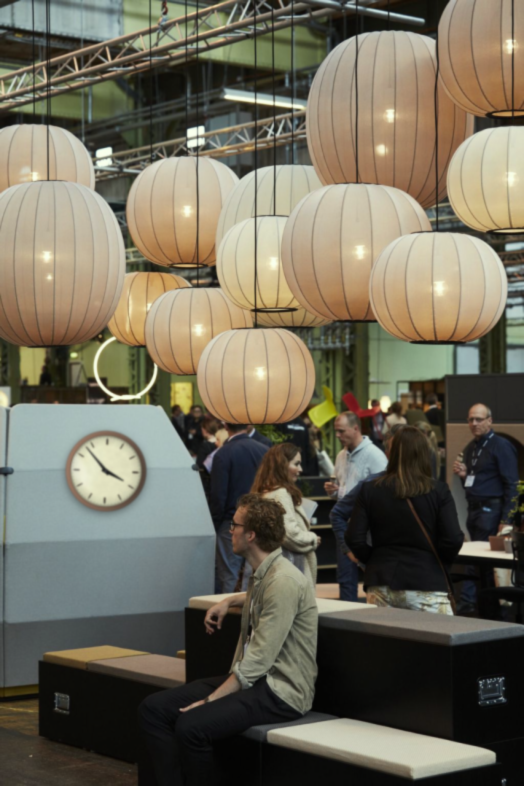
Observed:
{"hour": 3, "minute": 53}
